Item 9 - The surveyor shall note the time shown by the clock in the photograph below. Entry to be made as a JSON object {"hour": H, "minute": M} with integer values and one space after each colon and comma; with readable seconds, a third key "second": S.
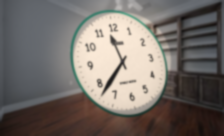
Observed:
{"hour": 11, "minute": 38}
